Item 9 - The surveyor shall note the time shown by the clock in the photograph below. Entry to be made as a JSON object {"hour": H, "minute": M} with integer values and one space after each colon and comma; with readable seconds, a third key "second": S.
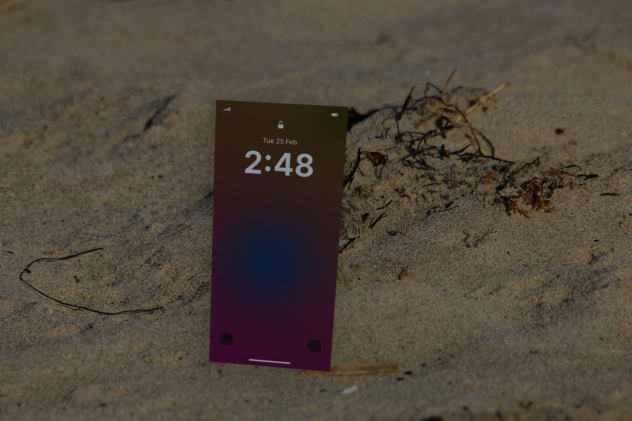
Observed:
{"hour": 2, "minute": 48}
